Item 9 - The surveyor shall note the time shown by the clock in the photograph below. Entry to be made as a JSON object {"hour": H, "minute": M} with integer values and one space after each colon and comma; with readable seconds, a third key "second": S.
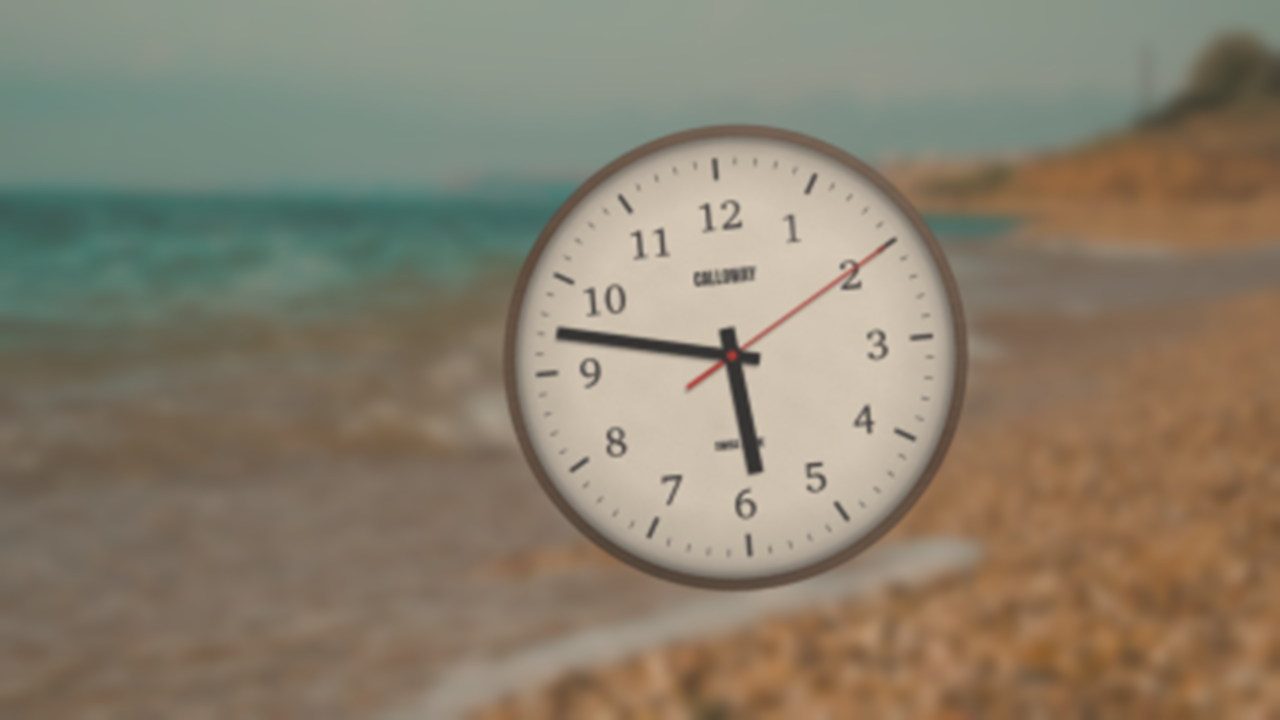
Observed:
{"hour": 5, "minute": 47, "second": 10}
